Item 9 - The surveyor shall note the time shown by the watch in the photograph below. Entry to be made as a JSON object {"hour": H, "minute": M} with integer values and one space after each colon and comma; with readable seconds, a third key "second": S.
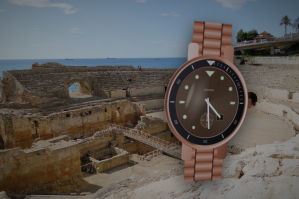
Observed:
{"hour": 4, "minute": 29}
